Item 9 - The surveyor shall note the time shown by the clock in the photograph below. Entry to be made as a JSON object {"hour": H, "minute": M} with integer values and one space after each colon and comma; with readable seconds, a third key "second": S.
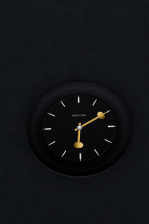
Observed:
{"hour": 6, "minute": 10}
